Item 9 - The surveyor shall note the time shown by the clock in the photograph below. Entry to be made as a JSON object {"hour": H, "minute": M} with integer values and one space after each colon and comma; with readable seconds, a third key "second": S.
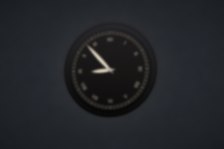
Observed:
{"hour": 8, "minute": 53}
